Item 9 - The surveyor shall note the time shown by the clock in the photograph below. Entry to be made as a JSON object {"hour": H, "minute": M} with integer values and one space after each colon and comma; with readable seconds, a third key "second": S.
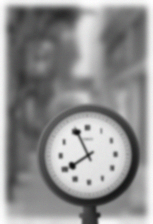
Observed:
{"hour": 7, "minute": 56}
